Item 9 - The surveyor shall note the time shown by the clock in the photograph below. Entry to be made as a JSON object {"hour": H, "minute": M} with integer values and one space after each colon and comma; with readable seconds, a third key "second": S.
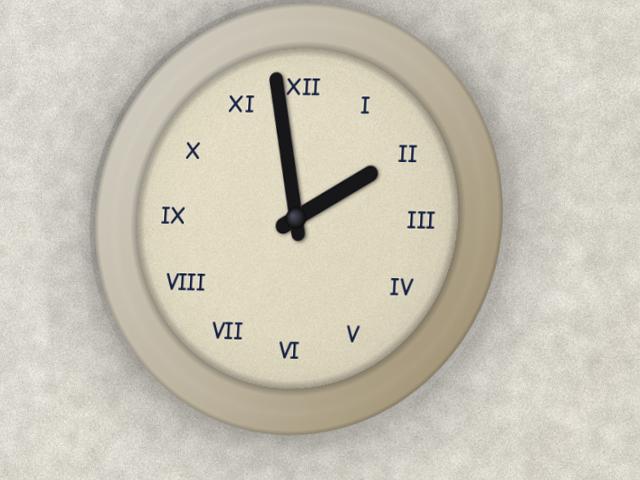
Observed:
{"hour": 1, "minute": 58}
